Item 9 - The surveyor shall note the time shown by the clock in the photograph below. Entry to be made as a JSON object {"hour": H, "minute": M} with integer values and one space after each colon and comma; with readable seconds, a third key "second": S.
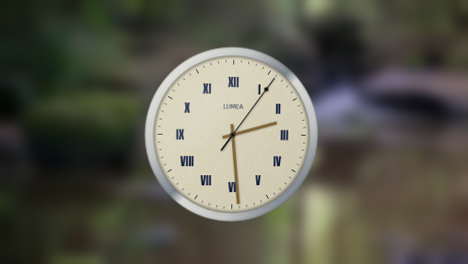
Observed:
{"hour": 2, "minute": 29, "second": 6}
